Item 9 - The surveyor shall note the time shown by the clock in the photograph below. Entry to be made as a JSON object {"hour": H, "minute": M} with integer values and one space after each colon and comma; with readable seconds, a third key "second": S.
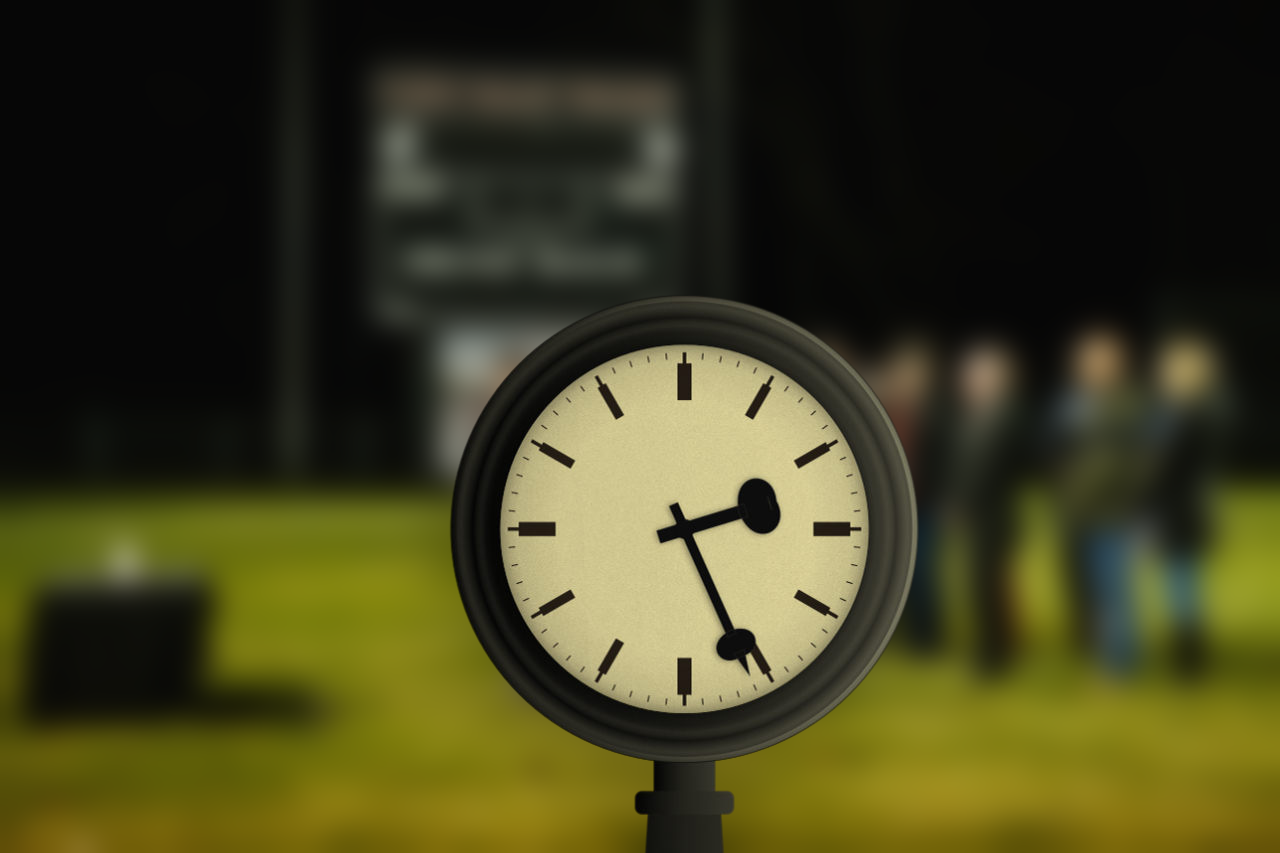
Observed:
{"hour": 2, "minute": 26}
